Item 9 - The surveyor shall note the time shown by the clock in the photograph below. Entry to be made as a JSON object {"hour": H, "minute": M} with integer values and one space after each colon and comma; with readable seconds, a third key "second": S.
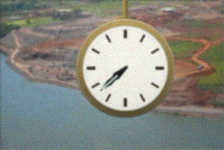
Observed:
{"hour": 7, "minute": 38}
